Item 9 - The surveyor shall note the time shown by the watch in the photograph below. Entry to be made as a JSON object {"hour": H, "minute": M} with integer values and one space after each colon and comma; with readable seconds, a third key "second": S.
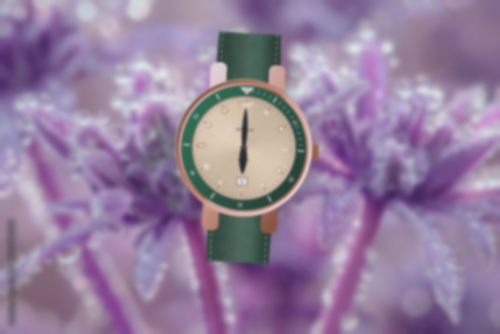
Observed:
{"hour": 6, "minute": 0}
